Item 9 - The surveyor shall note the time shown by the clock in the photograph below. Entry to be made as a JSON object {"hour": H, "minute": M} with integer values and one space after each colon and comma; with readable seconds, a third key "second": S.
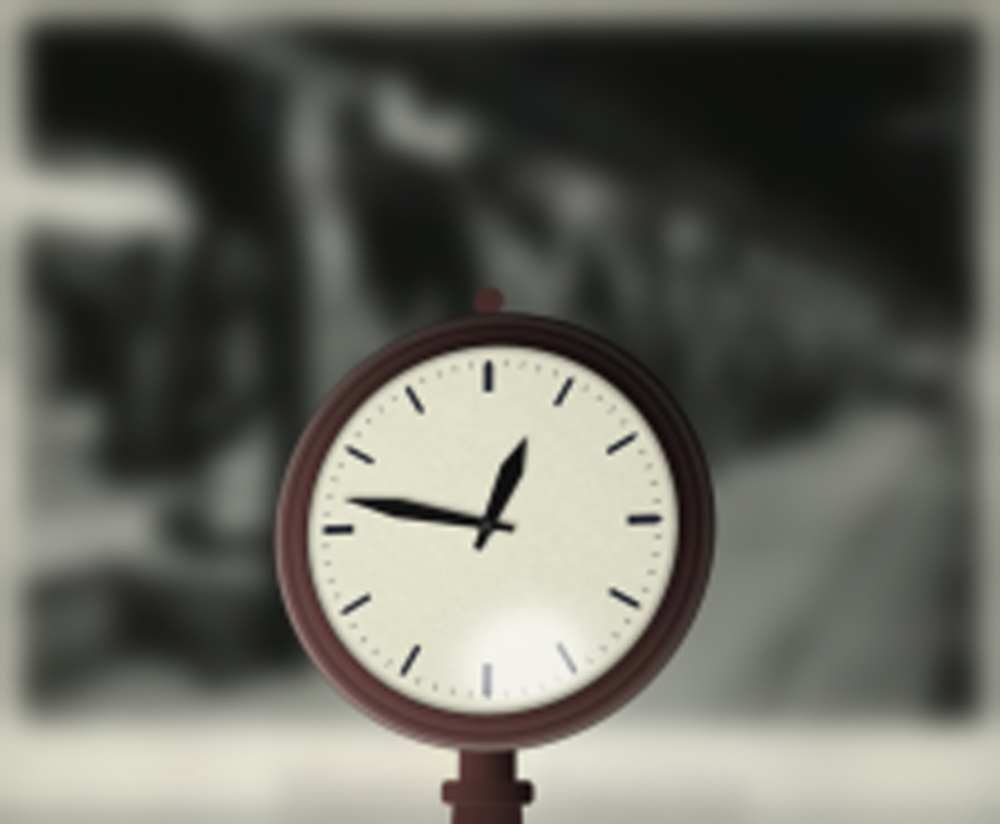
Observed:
{"hour": 12, "minute": 47}
